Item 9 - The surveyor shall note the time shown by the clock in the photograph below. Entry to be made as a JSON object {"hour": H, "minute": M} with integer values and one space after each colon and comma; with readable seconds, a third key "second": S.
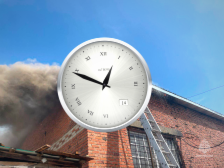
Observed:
{"hour": 12, "minute": 49}
